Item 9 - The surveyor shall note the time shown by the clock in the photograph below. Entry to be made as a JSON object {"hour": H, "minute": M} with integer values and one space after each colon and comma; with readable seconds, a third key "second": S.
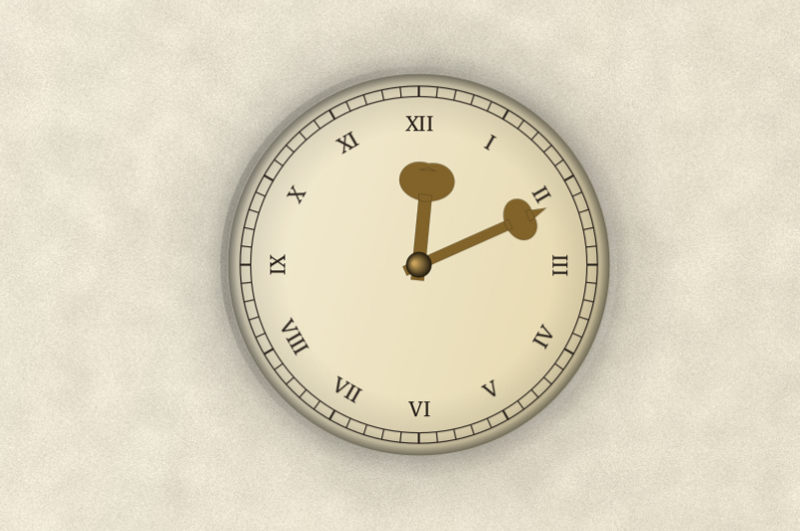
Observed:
{"hour": 12, "minute": 11}
